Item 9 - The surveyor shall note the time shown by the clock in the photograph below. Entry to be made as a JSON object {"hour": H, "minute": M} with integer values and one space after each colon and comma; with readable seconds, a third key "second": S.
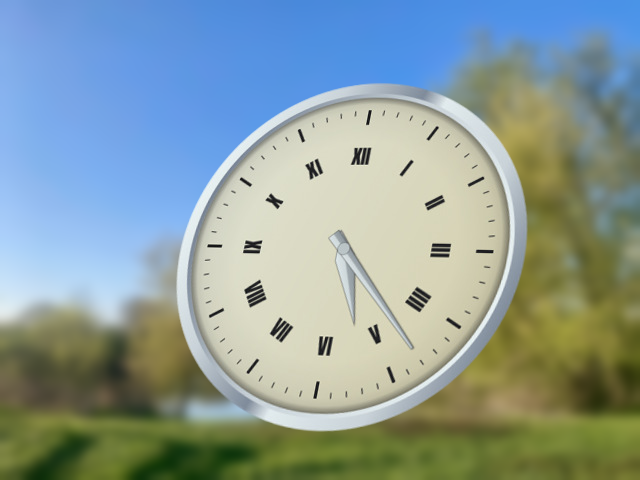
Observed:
{"hour": 5, "minute": 23}
